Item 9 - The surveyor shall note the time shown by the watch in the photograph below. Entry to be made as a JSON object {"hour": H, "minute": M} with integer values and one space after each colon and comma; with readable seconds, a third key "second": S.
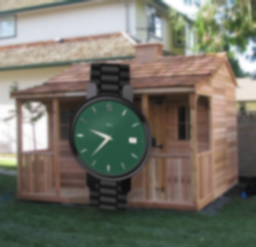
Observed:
{"hour": 9, "minute": 37}
